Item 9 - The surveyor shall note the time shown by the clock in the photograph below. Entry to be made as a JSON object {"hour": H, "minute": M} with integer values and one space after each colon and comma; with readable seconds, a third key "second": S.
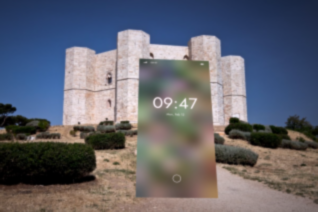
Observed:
{"hour": 9, "minute": 47}
